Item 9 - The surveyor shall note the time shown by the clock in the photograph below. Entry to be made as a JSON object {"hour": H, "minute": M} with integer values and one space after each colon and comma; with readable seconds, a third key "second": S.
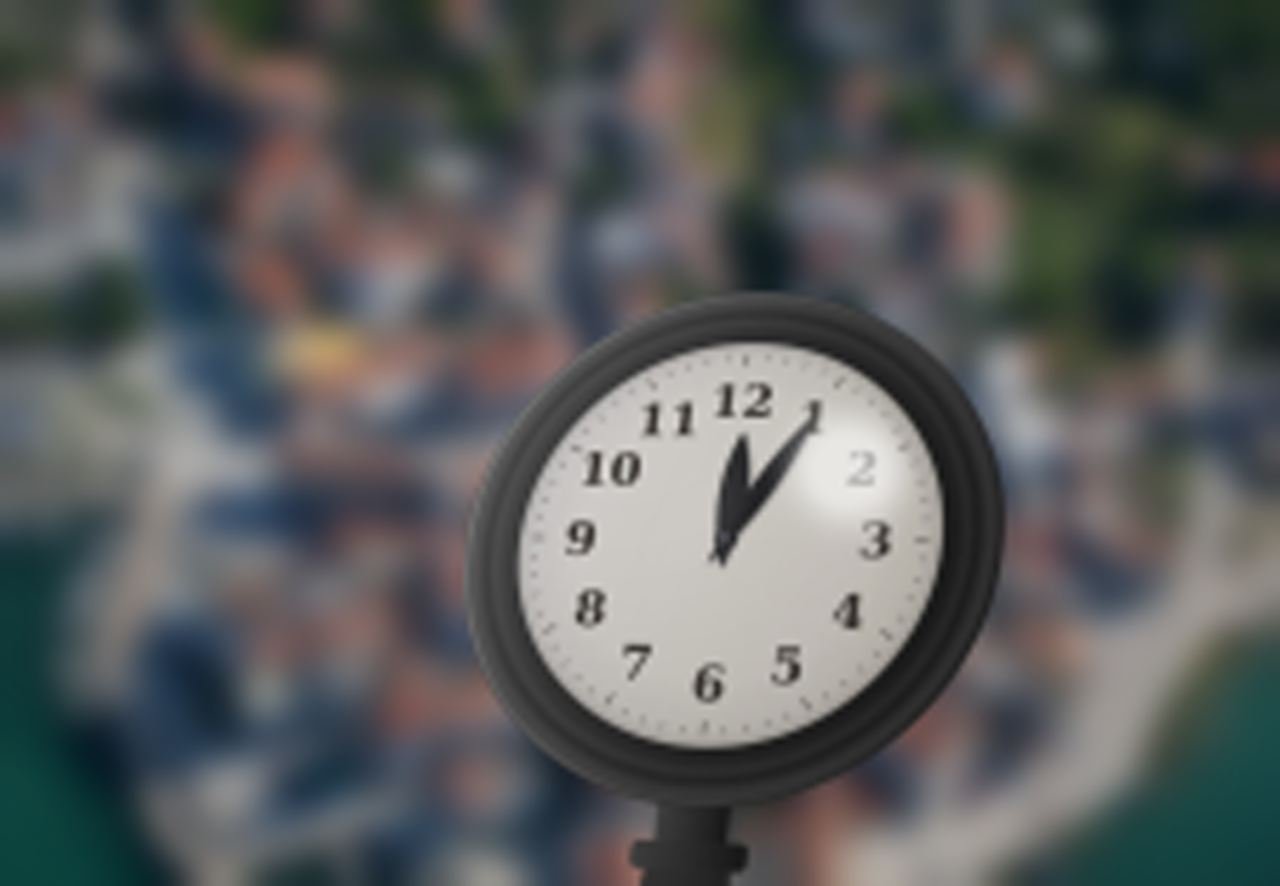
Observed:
{"hour": 12, "minute": 5}
